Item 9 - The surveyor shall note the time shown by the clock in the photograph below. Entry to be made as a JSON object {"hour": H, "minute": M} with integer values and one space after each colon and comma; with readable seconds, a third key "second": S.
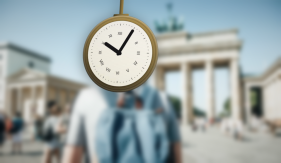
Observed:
{"hour": 10, "minute": 5}
